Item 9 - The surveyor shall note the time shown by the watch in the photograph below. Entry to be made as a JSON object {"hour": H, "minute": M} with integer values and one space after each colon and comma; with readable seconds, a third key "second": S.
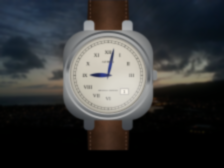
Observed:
{"hour": 9, "minute": 2}
